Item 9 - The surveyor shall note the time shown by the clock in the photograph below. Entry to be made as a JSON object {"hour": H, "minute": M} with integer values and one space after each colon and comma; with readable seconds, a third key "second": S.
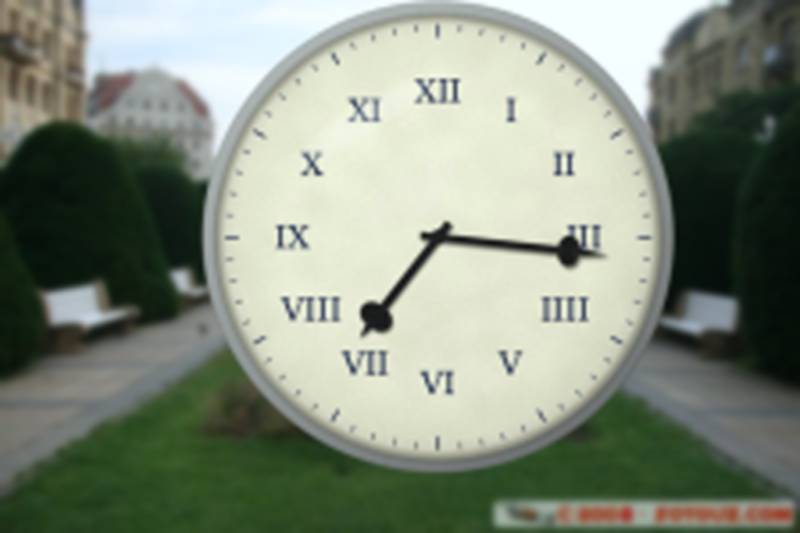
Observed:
{"hour": 7, "minute": 16}
